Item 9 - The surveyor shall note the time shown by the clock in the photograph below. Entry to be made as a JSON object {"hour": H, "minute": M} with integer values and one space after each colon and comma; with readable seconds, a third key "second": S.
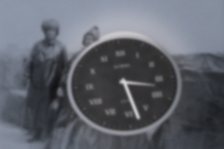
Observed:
{"hour": 3, "minute": 28}
